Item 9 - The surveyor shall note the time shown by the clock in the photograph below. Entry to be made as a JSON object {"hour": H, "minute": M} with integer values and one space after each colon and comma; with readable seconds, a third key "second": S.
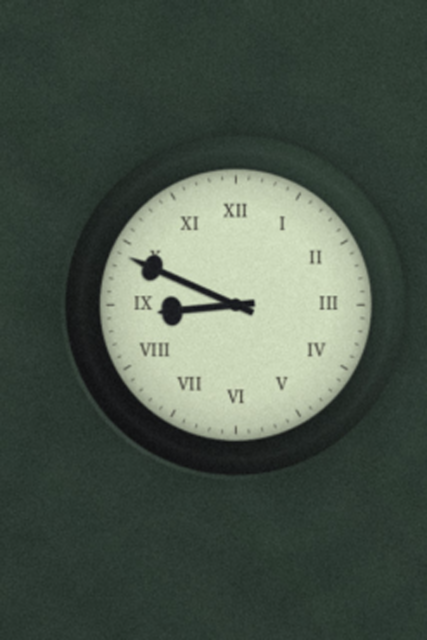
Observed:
{"hour": 8, "minute": 49}
